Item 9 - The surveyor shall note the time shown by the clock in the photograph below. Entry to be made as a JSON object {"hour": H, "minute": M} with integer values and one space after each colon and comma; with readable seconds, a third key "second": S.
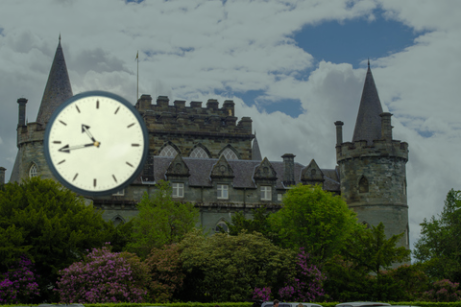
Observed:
{"hour": 10, "minute": 43}
